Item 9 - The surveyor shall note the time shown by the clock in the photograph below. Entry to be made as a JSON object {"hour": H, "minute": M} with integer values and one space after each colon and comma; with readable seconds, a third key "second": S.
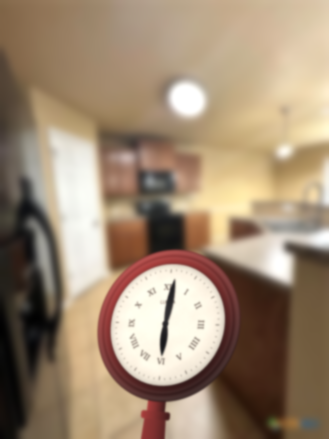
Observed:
{"hour": 6, "minute": 1}
